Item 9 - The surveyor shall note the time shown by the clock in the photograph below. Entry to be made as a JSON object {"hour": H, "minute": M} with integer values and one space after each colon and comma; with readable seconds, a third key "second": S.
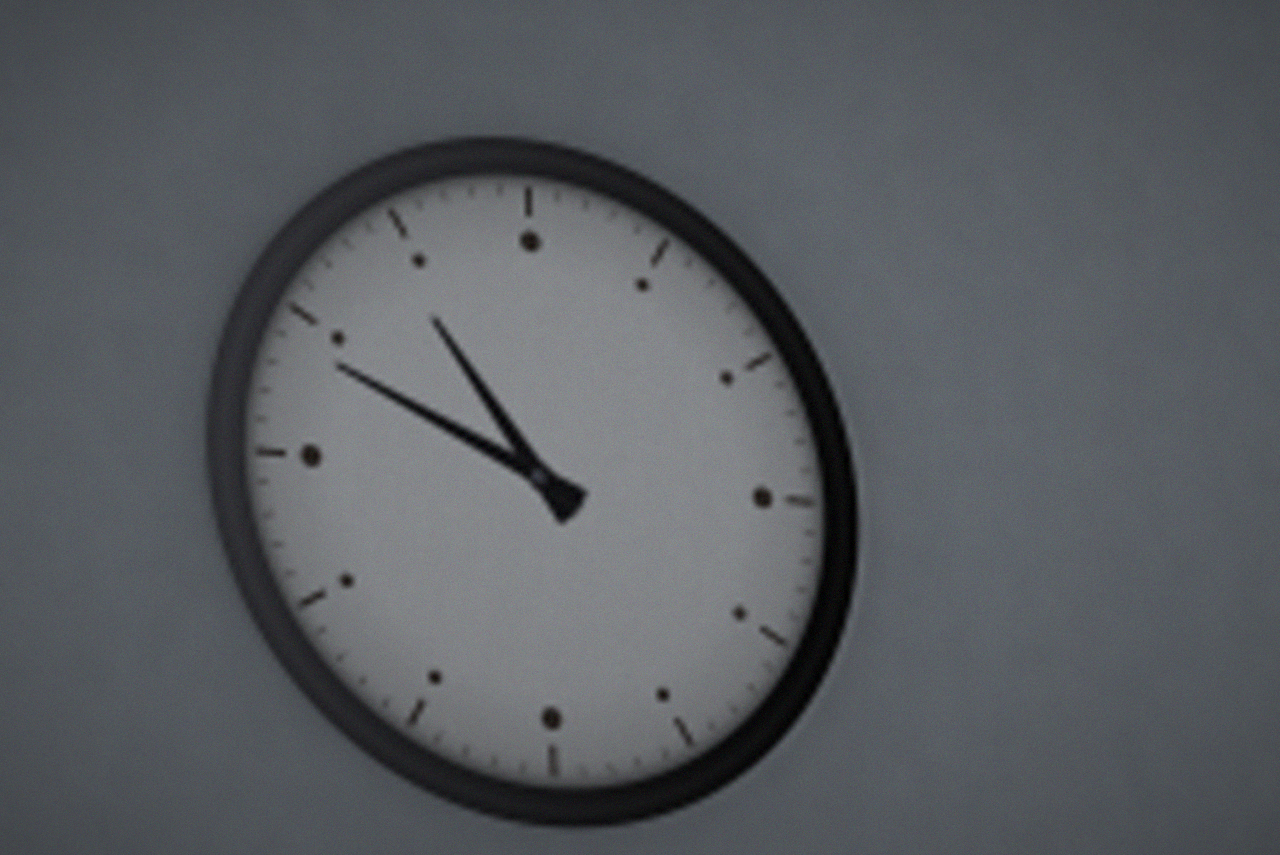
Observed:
{"hour": 10, "minute": 49}
